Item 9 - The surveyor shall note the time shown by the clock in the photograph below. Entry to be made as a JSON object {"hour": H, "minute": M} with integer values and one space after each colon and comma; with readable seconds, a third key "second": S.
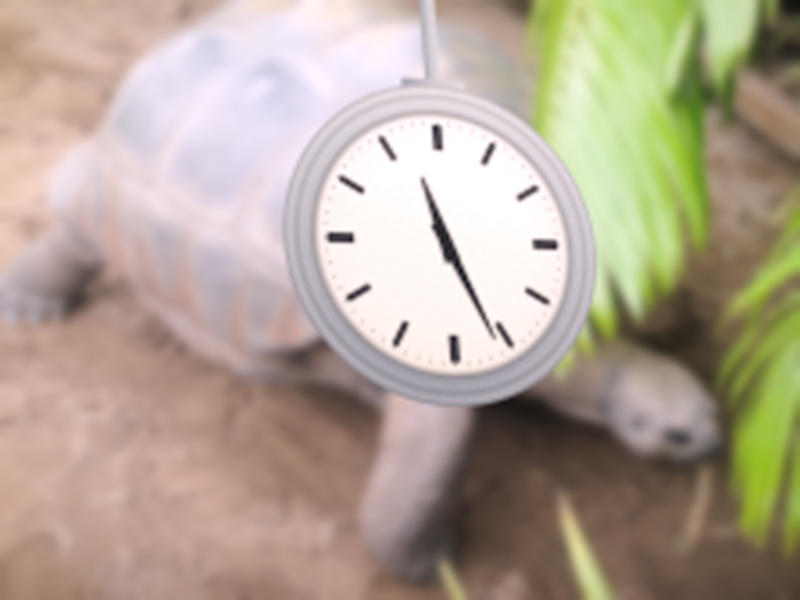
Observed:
{"hour": 11, "minute": 26}
